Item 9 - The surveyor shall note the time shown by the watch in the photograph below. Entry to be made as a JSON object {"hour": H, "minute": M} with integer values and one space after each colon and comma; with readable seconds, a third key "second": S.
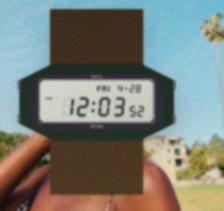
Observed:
{"hour": 12, "minute": 3}
